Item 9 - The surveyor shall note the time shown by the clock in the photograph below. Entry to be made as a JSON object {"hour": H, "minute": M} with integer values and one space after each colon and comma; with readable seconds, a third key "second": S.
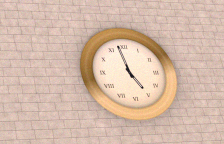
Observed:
{"hour": 4, "minute": 58}
